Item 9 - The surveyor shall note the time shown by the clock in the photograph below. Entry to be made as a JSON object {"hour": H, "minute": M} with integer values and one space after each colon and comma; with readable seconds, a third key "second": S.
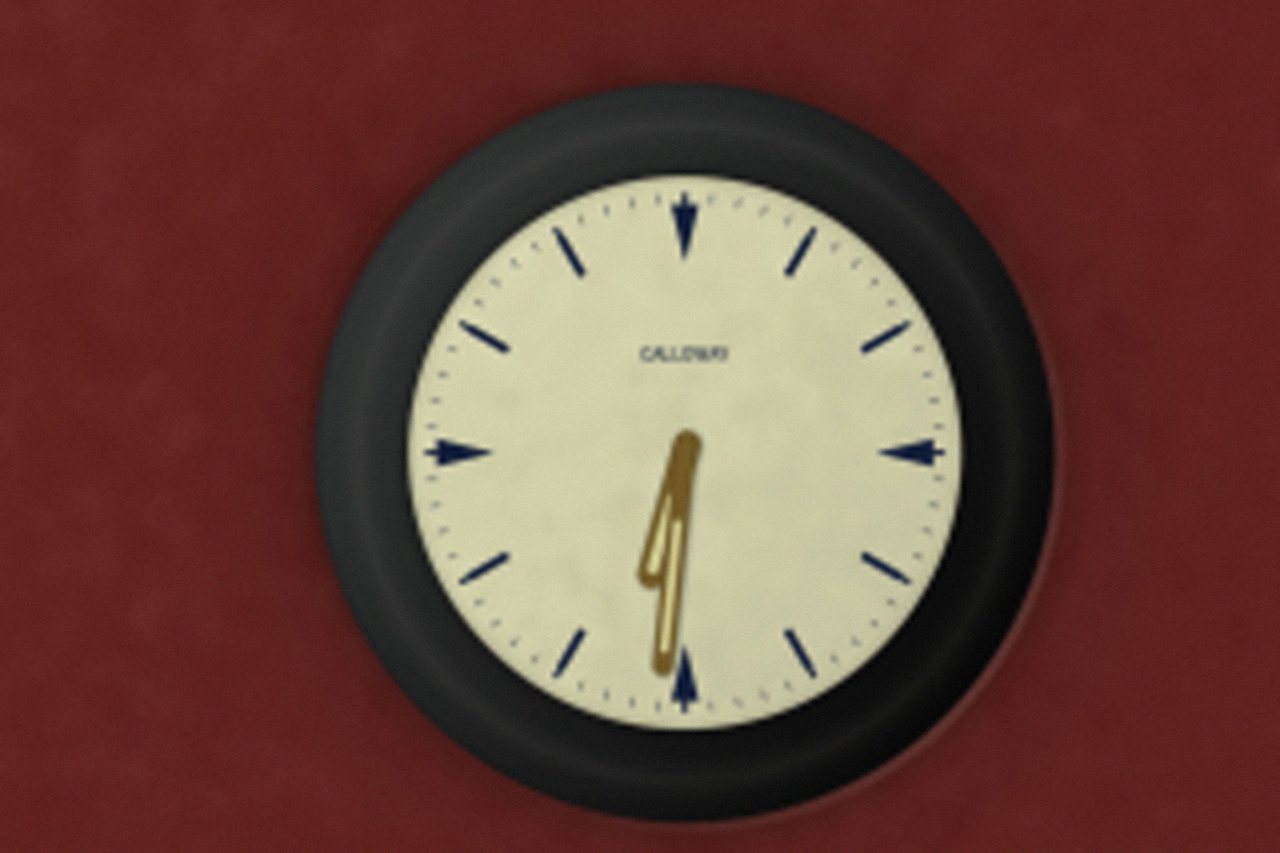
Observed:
{"hour": 6, "minute": 31}
